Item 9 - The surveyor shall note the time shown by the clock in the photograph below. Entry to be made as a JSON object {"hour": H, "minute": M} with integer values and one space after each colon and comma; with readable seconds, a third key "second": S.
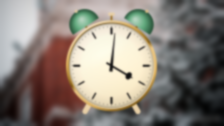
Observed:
{"hour": 4, "minute": 1}
